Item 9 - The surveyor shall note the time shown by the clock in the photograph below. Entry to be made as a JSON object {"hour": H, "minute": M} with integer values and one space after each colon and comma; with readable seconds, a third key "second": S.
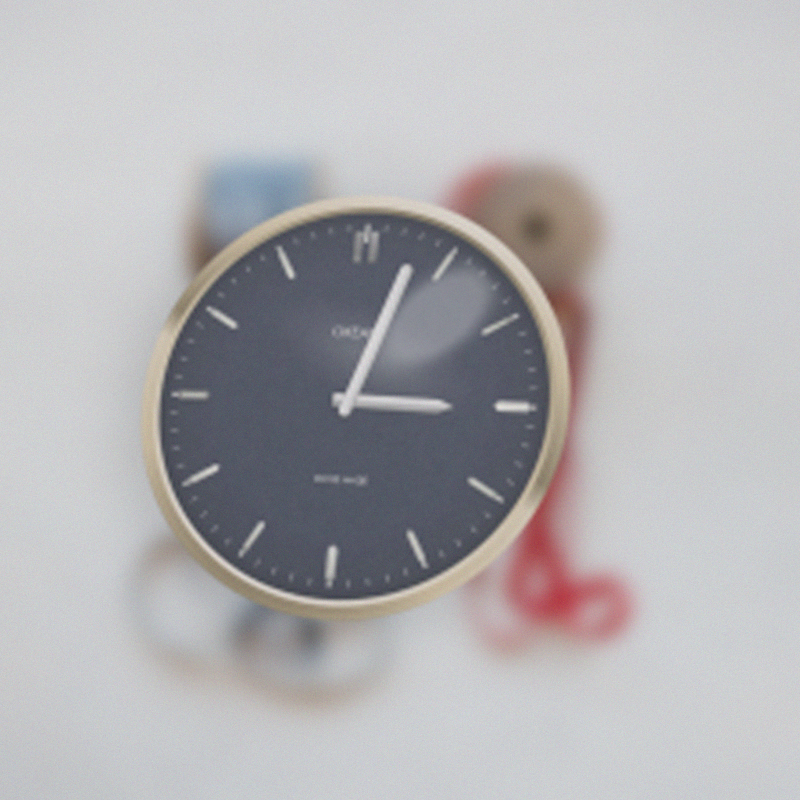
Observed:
{"hour": 3, "minute": 3}
